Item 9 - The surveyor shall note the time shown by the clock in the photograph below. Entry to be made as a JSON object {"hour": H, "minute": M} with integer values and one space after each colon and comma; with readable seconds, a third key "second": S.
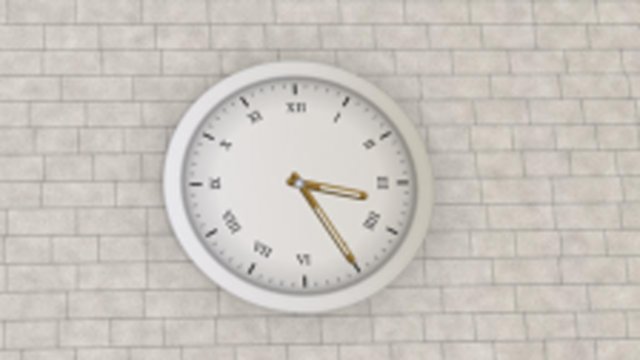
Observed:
{"hour": 3, "minute": 25}
